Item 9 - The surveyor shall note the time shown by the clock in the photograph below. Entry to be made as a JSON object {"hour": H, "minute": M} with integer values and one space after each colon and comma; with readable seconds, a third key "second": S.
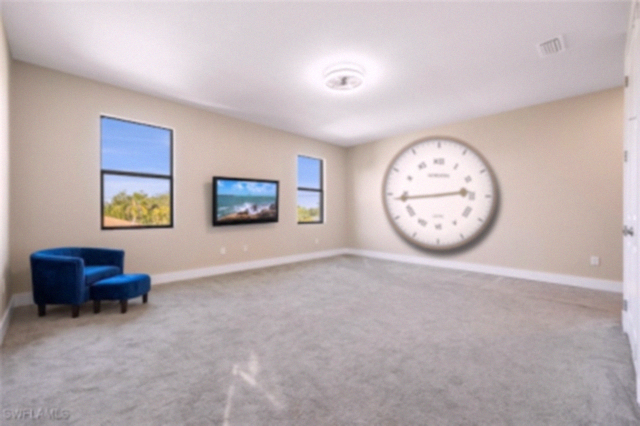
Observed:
{"hour": 2, "minute": 44}
